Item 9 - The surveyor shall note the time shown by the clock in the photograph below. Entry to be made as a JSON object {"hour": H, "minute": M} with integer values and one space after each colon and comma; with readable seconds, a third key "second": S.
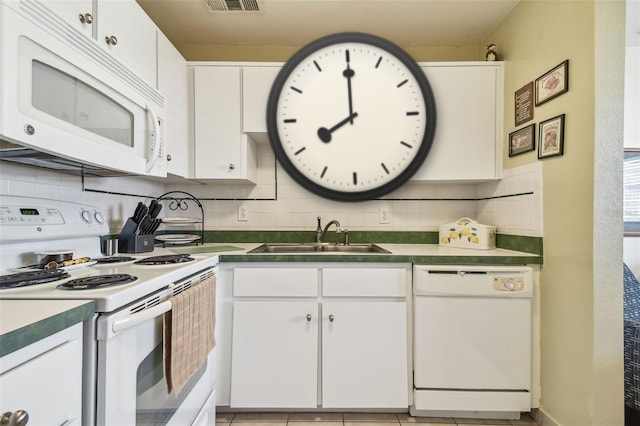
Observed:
{"hour": 8, "minute": 0}
